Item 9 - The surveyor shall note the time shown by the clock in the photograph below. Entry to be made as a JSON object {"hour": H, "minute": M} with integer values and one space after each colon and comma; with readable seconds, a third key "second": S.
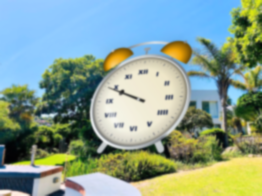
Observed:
{"hour": 9, "minute": 49}
